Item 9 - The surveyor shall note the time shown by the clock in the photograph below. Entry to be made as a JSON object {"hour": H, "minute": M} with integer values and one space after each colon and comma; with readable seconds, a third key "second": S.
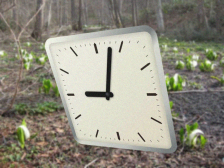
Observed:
{"hour": 9, "minute": 3}
